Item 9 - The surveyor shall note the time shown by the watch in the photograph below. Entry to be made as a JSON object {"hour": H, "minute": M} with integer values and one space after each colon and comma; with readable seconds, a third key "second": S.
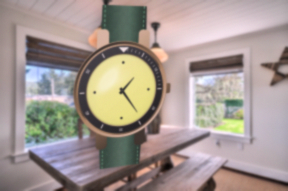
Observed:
{"hour": 1, "minute": 24}
